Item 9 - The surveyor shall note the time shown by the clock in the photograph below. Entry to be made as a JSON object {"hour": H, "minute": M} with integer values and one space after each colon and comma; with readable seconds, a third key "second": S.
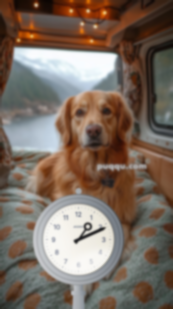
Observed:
{"hour": 1, "minute": 11}
